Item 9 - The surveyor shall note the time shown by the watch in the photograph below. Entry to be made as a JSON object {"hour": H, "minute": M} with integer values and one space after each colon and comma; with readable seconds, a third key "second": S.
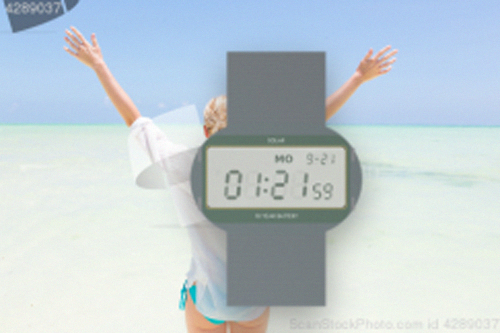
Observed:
{"hour": 1, "minute": 21, "second": 59}
